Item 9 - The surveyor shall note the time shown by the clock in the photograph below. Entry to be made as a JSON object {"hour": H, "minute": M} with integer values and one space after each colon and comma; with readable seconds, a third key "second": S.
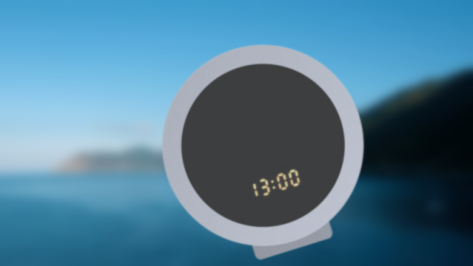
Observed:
{"hour": 13, "minute": 0}
